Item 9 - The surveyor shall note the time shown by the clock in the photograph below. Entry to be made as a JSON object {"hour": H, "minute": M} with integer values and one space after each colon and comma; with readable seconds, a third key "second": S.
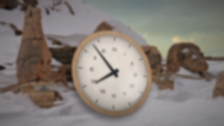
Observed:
{"hour": 7, "minute": 53}
